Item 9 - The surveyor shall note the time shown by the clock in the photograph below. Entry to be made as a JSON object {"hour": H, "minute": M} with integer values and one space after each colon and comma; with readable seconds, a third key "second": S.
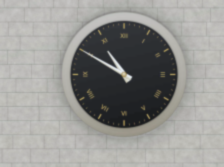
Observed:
{"hour": 10, "minute": 50}
